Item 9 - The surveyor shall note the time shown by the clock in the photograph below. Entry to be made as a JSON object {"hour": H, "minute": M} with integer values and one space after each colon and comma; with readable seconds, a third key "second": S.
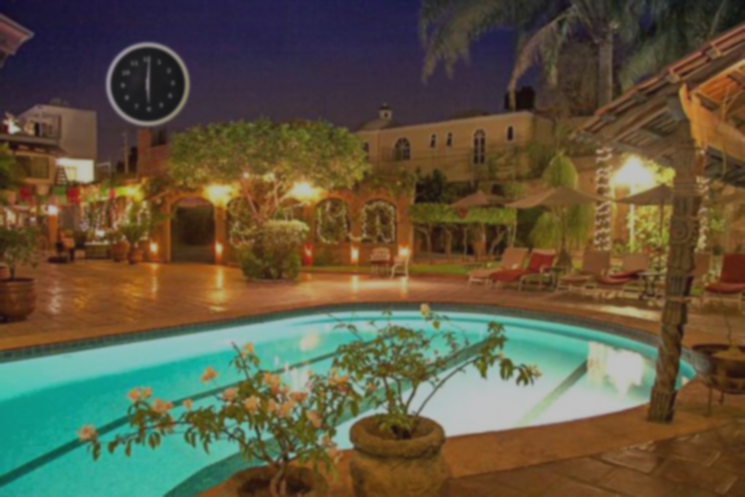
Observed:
{"hour": 6, "minute": 1}
